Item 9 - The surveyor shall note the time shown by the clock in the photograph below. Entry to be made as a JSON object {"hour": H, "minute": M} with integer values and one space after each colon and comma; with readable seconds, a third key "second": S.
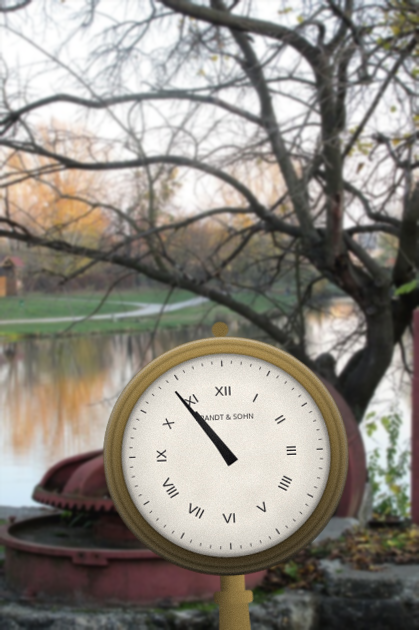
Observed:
{"hour": 10, "minute": 54}
